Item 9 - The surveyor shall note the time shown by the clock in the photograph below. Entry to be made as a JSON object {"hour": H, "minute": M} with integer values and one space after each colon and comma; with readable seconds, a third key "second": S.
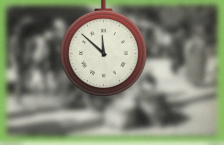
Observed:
{"hour": 11, "minute": 52}
